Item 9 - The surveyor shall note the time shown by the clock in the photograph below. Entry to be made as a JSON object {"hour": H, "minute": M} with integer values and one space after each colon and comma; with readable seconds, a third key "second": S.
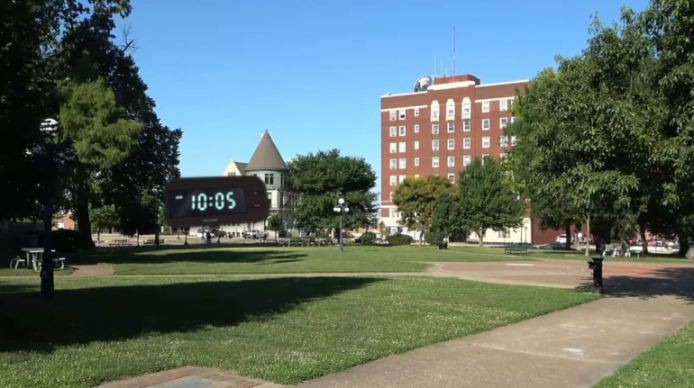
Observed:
{"hour": 10, "minute": 5}
